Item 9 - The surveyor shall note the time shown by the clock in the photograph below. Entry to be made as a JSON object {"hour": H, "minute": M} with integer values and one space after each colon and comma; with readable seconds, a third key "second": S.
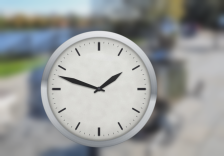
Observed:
{"hour": 1, "minute": 48}
